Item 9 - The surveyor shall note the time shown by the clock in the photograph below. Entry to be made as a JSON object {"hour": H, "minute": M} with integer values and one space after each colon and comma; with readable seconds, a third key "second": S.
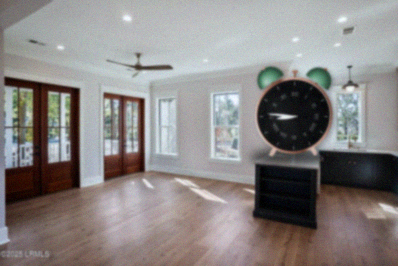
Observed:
{"hour": 8, "minute": 46}
